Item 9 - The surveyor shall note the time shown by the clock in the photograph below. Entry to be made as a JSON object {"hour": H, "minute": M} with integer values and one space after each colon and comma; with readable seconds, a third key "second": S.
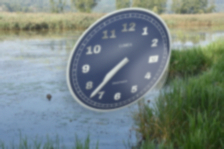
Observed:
{"hour": 7, "minute": 37}
